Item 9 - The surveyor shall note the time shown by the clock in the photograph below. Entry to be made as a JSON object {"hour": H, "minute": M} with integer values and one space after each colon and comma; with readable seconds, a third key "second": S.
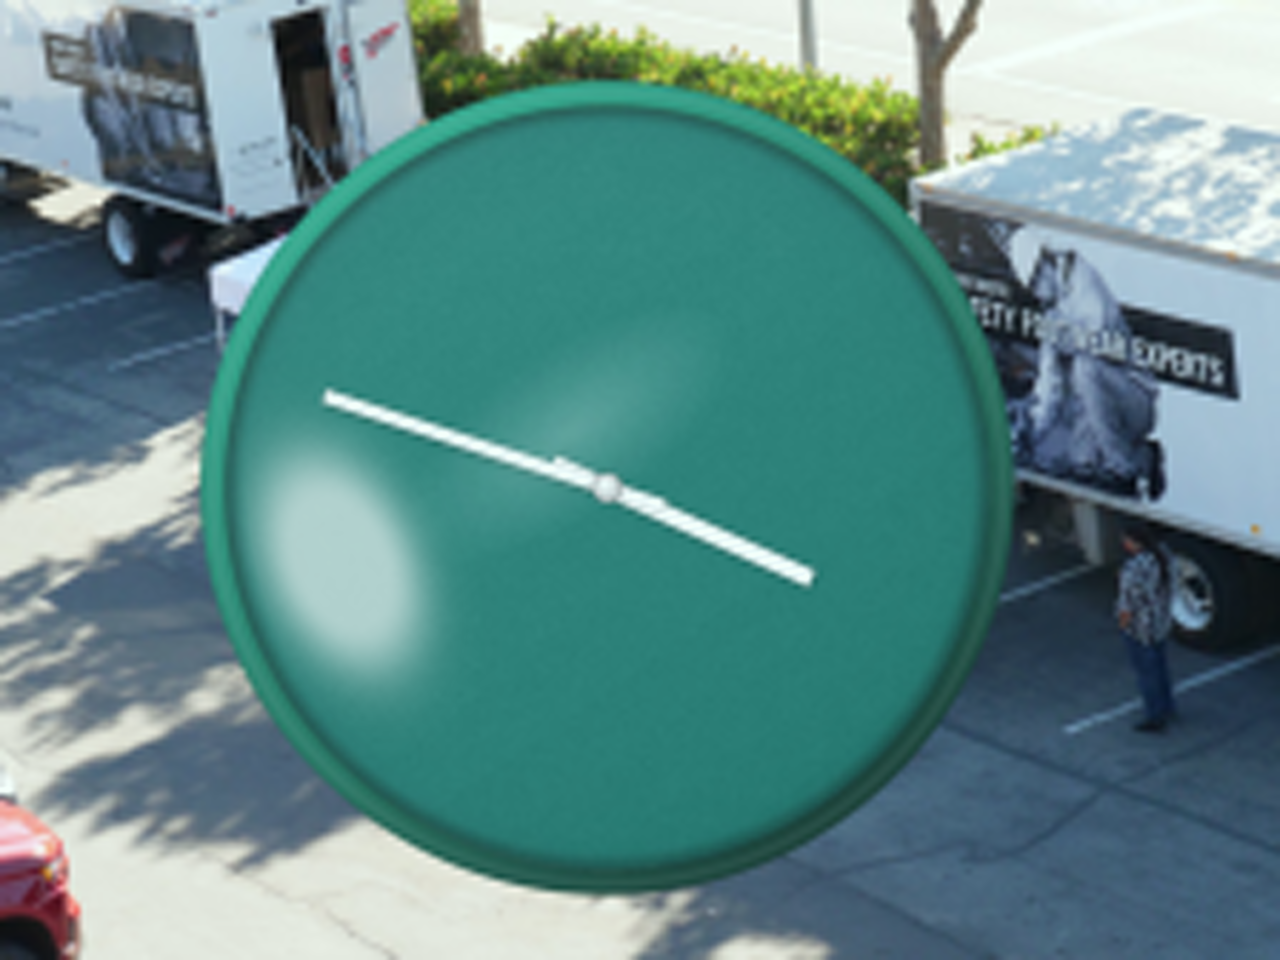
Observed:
{"hour": 3, "minute": 48}
